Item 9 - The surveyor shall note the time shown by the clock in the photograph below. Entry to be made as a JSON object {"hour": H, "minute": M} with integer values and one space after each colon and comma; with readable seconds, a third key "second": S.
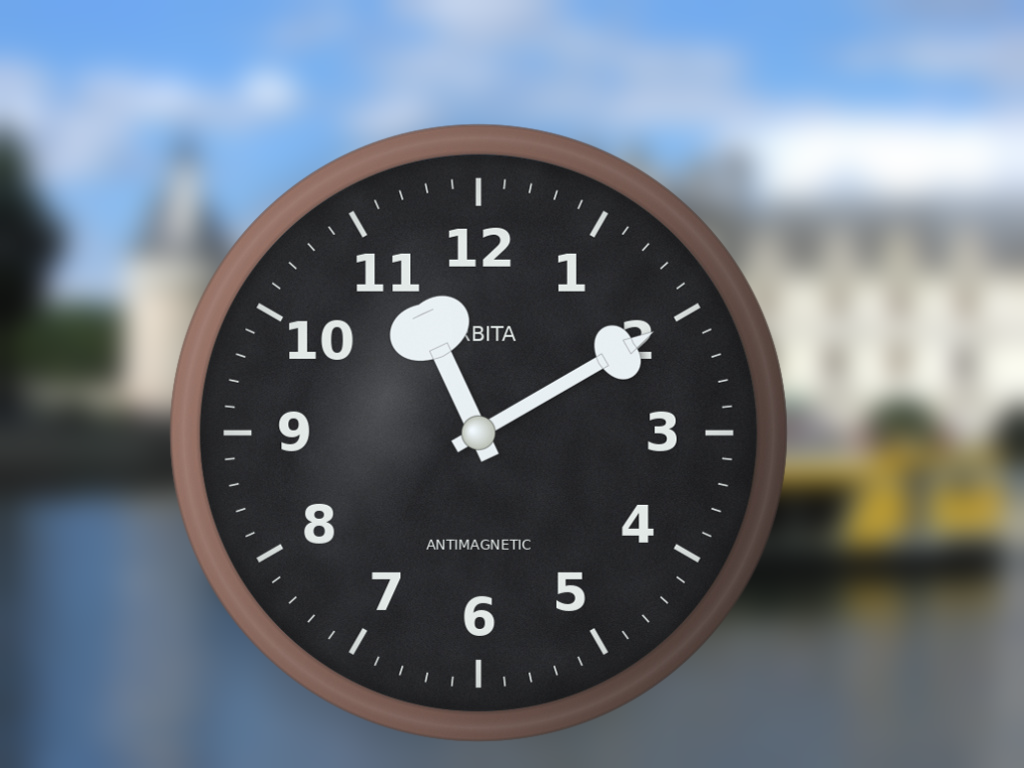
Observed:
{"hour": 11, "minute": 10}
